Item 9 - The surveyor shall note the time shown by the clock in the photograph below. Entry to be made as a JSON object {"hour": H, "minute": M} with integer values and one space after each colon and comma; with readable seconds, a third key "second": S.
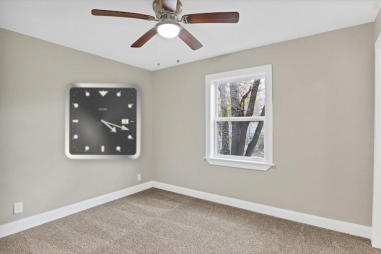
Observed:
{"hour": 4, "minute": 18}
